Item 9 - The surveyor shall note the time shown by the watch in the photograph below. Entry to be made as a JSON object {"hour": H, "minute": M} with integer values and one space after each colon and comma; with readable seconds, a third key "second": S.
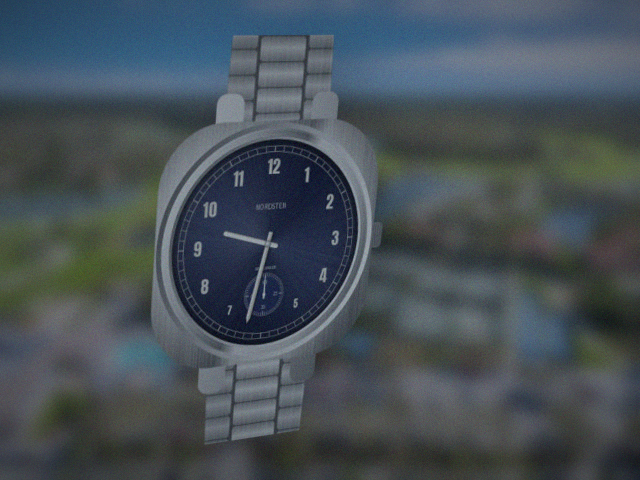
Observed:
{"hour": 9, "minute": 32}
